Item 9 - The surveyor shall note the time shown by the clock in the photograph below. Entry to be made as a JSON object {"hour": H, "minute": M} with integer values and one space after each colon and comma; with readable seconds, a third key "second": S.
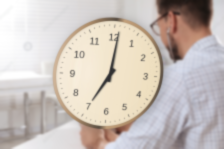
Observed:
{"hour": 7, "minute": 1}
